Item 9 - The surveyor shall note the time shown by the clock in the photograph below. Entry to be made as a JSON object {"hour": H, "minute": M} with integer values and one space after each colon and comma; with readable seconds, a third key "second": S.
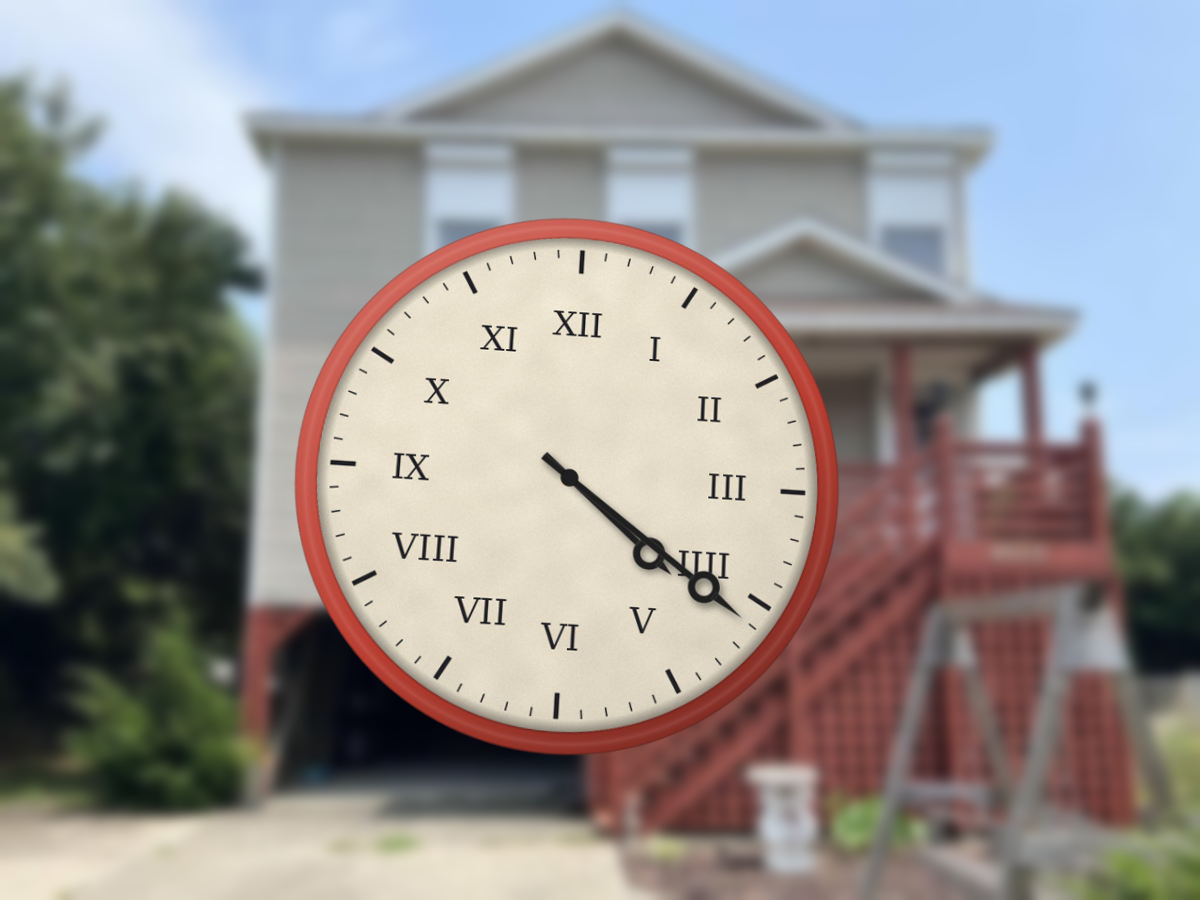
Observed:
{"hour": 4, "minute": 21}
